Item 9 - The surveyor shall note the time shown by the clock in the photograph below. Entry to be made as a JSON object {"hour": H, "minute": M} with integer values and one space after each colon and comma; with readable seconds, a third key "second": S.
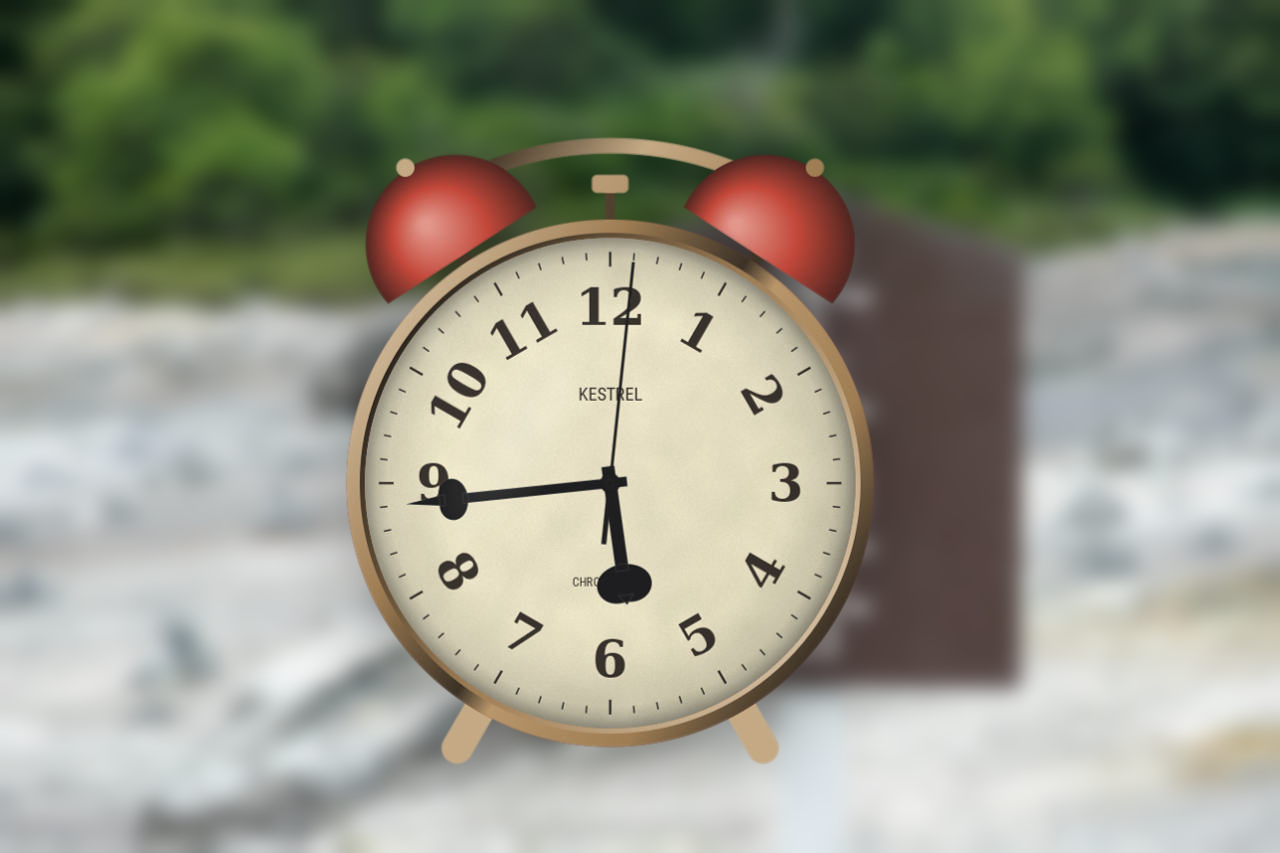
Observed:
{"hour": 5, "minute": 44, "second": 1}
